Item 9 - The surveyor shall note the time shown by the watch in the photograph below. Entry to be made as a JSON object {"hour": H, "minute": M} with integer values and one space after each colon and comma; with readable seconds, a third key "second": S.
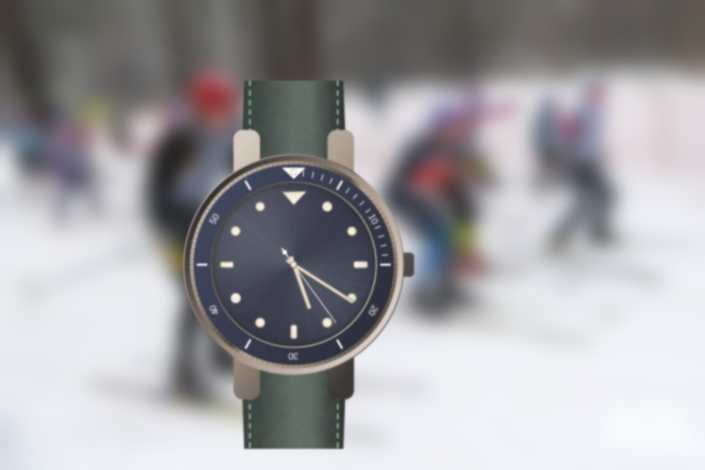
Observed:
{"hour": 5, "minute": 20, "second": 24}
